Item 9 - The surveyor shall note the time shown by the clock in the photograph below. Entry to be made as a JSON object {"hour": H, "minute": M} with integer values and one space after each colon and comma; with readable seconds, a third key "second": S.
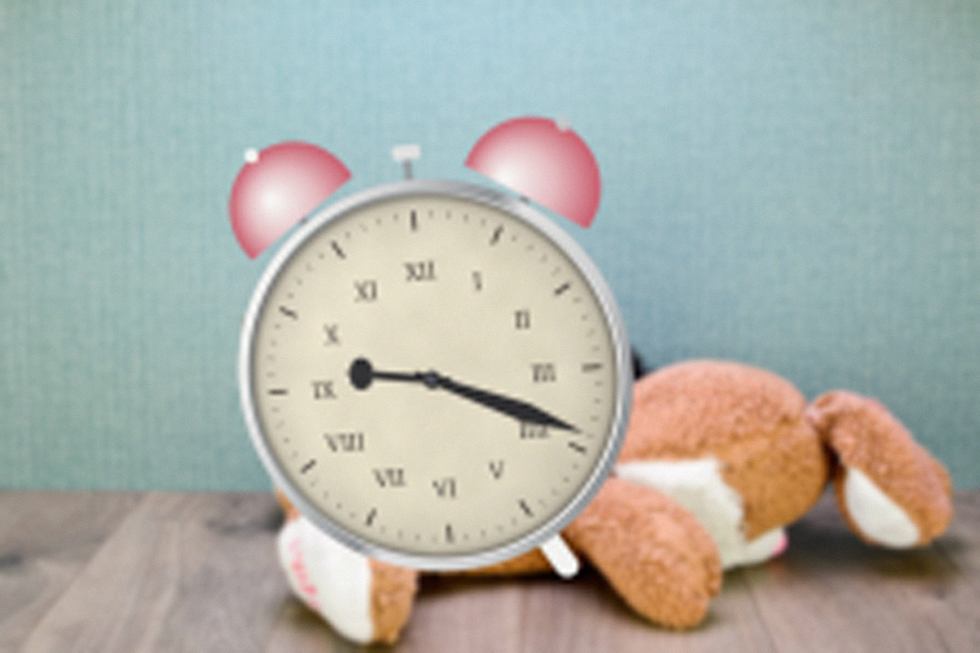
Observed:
{"hour": 9, "minute": 19}
